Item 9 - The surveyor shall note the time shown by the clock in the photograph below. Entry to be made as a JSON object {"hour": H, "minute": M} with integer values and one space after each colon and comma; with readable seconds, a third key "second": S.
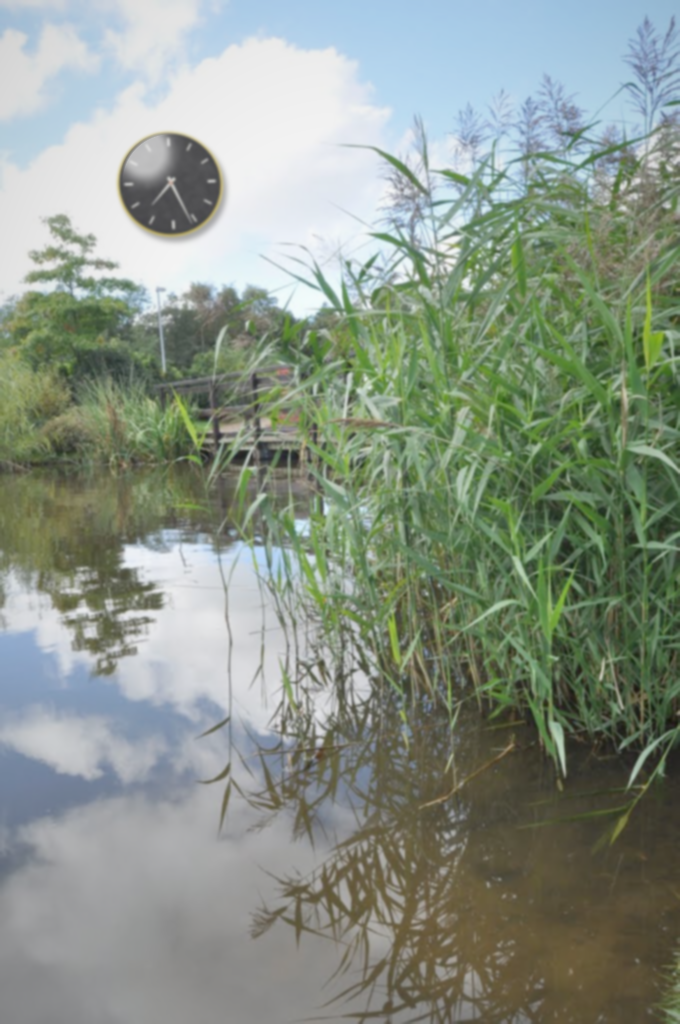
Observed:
{"hour": 7, "minute": 26}
